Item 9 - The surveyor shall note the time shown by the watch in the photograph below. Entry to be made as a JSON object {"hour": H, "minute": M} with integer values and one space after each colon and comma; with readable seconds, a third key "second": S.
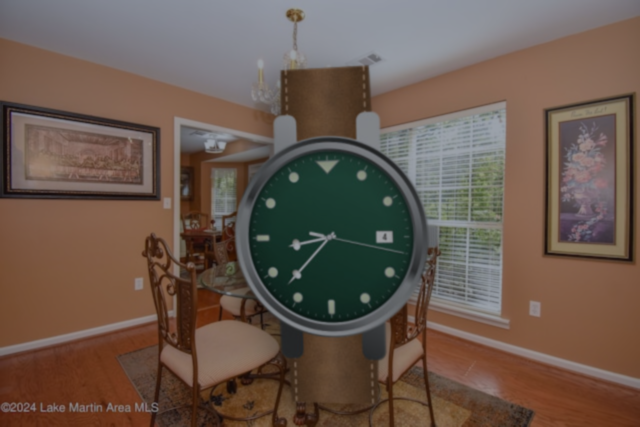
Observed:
{"hour": 8, "minute": 37, "second": 17}
